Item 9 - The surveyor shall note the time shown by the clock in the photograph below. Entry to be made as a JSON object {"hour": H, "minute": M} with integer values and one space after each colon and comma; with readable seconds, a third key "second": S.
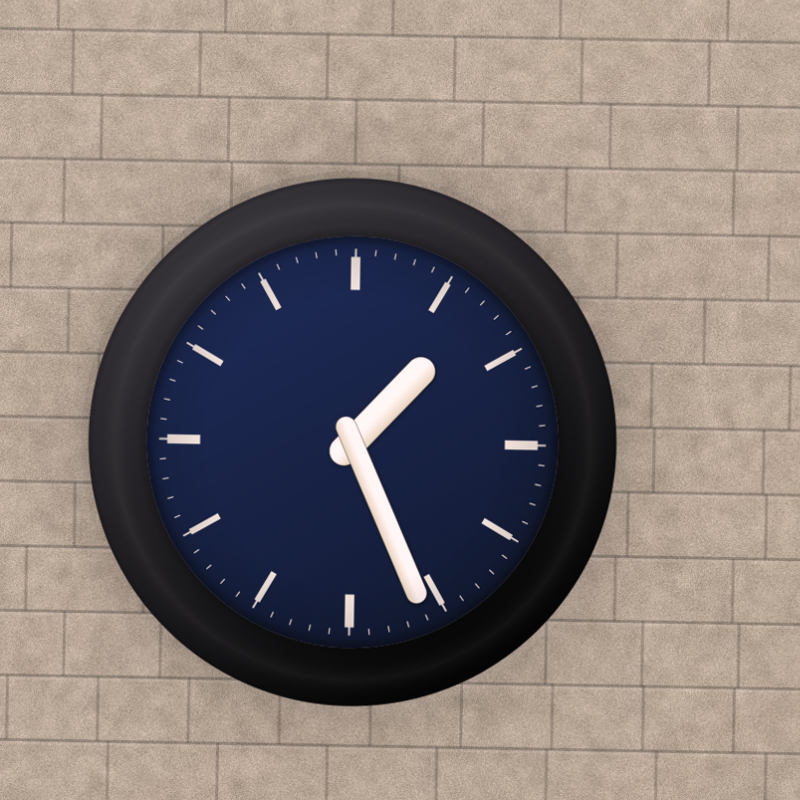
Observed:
{"hour": 1, "minute": 26}
